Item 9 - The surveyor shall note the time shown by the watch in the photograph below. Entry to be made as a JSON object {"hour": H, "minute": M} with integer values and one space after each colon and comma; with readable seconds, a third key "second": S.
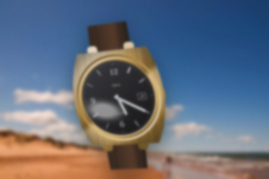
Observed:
{"hour": 5, "minute": 20}
